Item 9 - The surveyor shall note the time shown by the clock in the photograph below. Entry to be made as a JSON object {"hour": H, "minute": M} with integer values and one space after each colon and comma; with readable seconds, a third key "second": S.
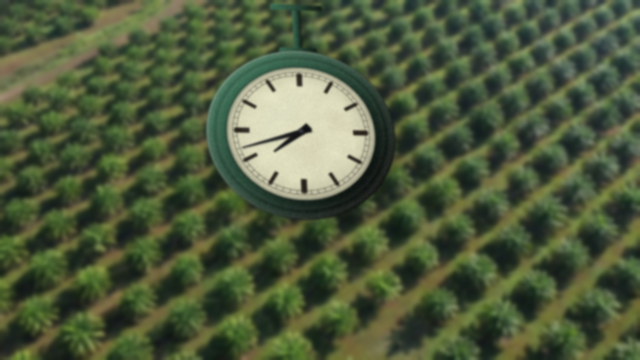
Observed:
{"hour": 7, "minute": 42}
